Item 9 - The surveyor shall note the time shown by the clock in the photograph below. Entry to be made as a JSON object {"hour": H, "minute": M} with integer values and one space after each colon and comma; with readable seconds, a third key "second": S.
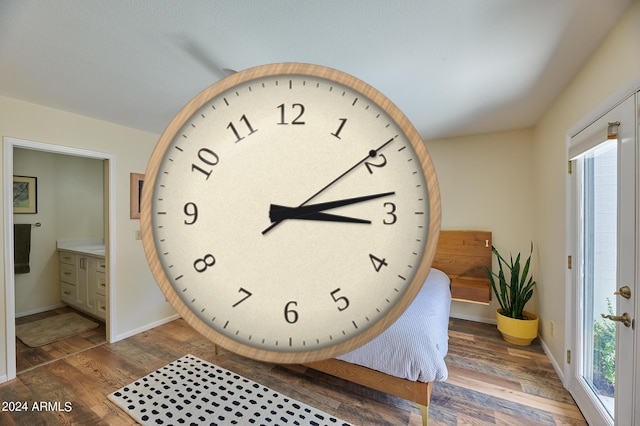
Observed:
{"hour": 3, "minute": 13, "second": 9}
